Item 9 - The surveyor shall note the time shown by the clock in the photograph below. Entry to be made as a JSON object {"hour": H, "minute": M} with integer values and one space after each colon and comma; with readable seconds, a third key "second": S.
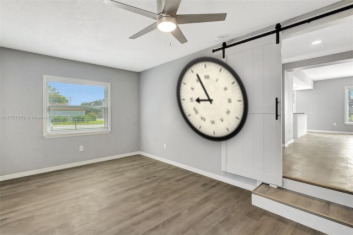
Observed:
{"hour": 8, "minute": 56}
